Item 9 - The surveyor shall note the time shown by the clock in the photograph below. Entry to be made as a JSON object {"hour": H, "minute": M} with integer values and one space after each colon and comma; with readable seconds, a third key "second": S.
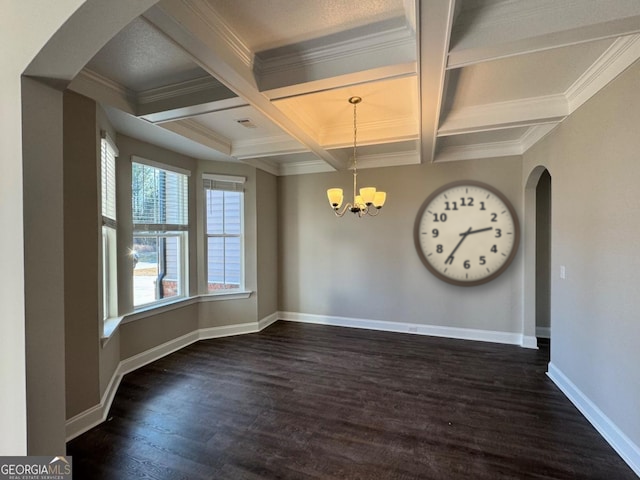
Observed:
{"hour": 2, "minute": 36}
